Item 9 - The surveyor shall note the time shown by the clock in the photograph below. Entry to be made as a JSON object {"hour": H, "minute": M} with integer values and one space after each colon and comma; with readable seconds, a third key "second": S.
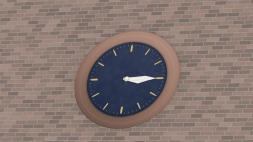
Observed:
{"hour": 3, "minute": 15}
